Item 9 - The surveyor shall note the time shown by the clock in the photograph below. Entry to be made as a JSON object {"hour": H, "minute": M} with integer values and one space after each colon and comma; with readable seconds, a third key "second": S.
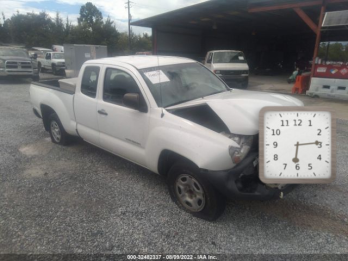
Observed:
{"hour": 6, "minute": 14}
